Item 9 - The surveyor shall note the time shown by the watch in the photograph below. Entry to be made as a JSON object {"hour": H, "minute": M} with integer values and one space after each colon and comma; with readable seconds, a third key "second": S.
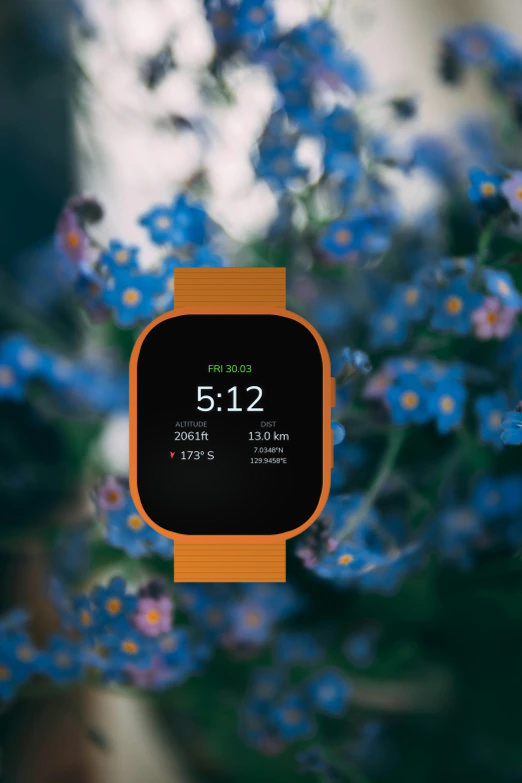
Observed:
{"hour": 5, "minute": 12}
